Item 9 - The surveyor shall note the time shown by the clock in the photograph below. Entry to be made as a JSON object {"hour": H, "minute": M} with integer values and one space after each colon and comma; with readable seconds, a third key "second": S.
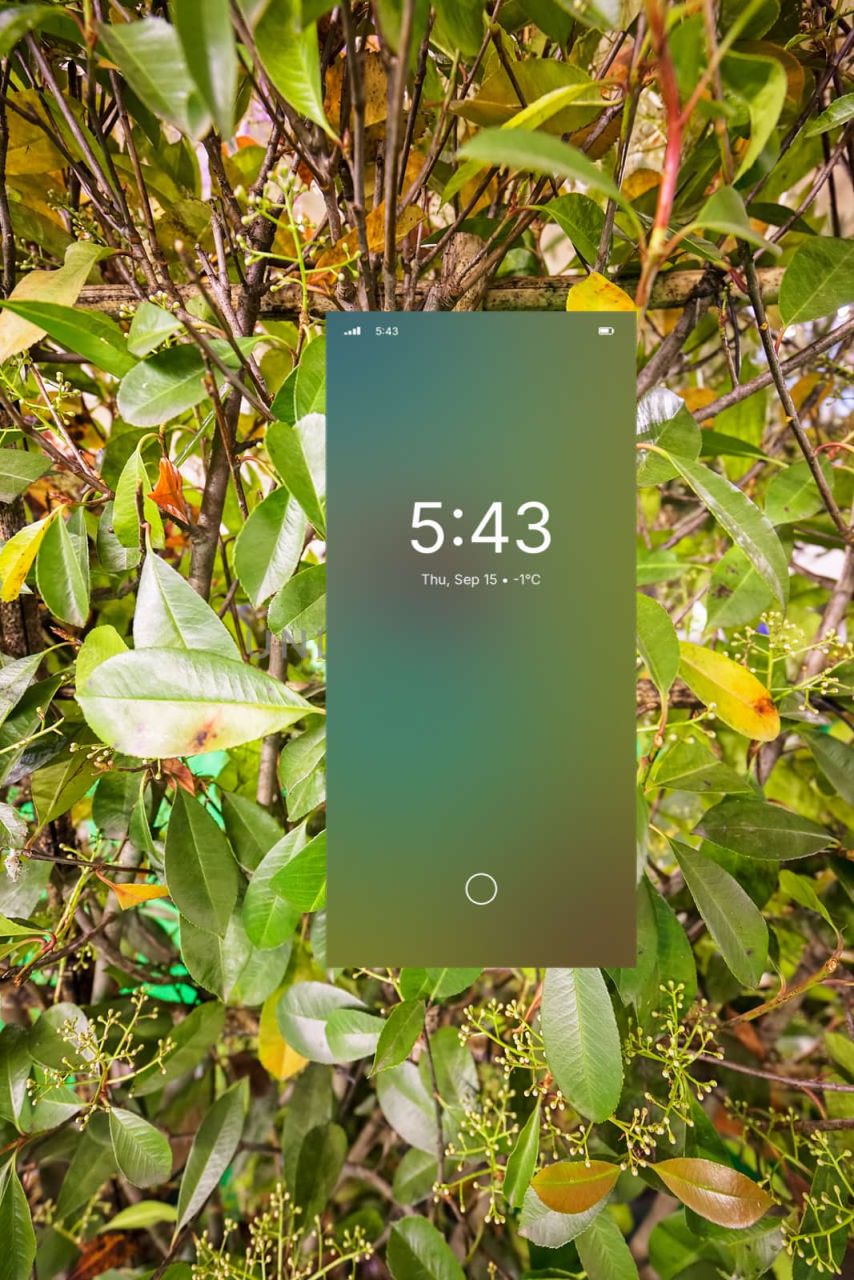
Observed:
{"hour": 5, "minute": 43}
